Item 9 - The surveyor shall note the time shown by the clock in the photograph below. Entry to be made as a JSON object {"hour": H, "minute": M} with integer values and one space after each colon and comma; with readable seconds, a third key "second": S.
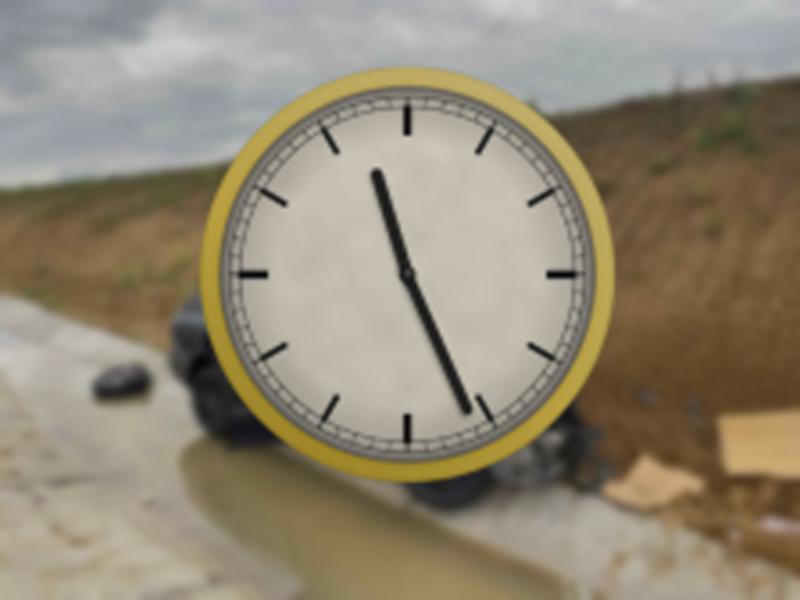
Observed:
{"hour": 11, "minute": 26}
